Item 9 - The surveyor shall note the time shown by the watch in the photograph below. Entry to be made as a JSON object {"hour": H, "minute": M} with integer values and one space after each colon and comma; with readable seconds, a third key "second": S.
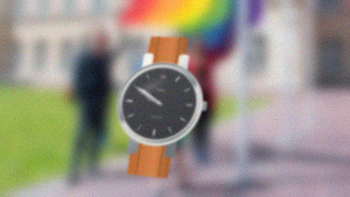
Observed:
{"hour": 9, "minute": 50}
